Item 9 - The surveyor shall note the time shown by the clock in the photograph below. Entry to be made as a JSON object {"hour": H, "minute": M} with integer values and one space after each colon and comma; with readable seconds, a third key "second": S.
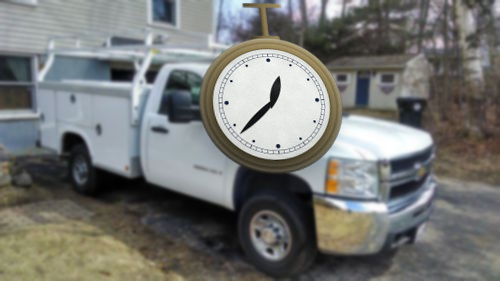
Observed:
{"hour": 12, "minute": 38}
